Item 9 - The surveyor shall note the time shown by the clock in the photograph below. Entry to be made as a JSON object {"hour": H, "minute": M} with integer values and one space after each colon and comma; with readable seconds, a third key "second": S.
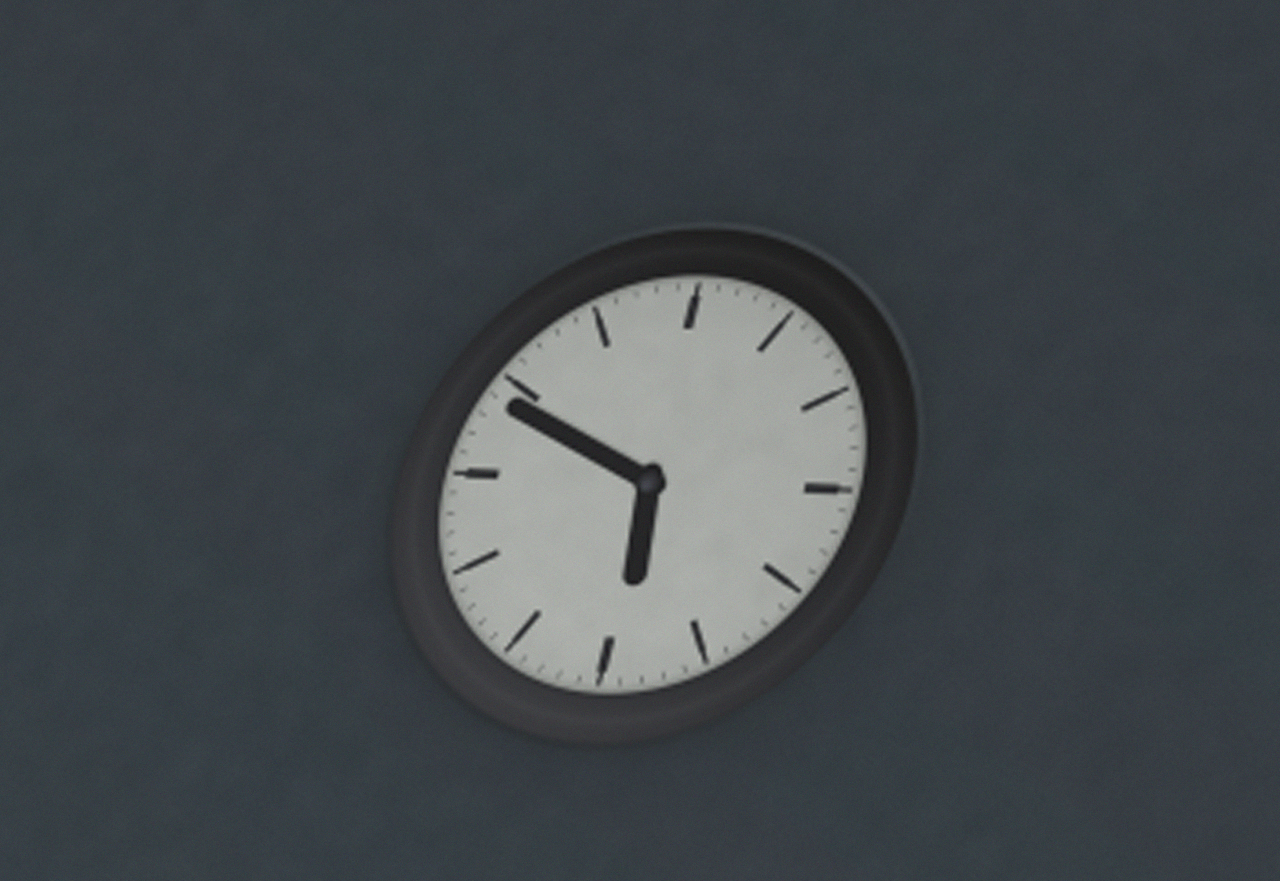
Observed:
{"hour": 5, "minute": 49}
